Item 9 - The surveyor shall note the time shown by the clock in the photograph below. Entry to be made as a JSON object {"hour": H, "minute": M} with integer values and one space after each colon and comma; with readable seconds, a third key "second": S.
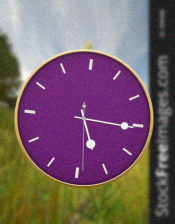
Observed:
{"hour": 5, "minute": 15, "second": 29}
